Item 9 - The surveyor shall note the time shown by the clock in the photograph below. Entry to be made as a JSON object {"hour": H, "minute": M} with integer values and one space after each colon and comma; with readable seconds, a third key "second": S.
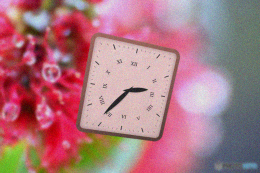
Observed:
{"hour": 2, "minute": 36}
